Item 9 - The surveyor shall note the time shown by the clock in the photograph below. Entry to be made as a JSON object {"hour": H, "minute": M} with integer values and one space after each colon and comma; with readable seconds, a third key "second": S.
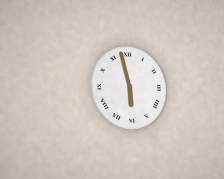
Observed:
{"hour": 5, "minute": 58}
